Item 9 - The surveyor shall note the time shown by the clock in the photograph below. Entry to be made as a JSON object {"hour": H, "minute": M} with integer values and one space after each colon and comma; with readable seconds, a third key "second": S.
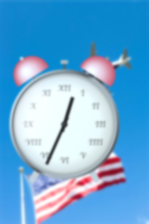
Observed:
{"hour": 12, "minute": 34}
